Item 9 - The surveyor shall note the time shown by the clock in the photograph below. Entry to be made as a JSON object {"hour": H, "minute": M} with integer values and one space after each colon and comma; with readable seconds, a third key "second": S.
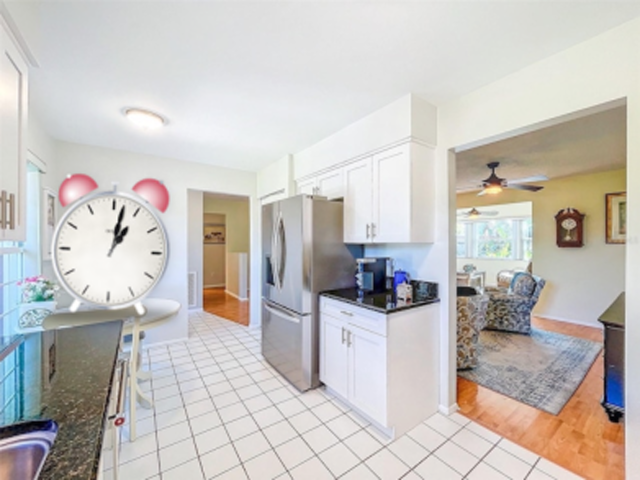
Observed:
{"hour": 1, "minute": 2}
